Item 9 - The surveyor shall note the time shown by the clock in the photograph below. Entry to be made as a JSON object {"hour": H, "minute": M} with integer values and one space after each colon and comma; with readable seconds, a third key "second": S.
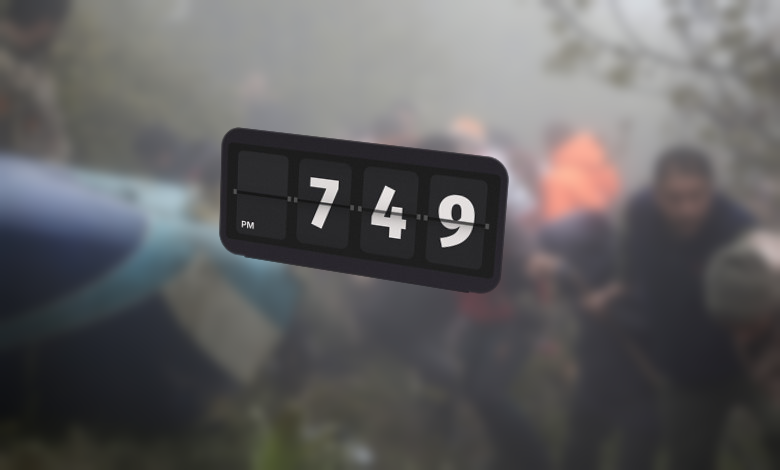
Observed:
{"hour": 7, "minute": 49}
